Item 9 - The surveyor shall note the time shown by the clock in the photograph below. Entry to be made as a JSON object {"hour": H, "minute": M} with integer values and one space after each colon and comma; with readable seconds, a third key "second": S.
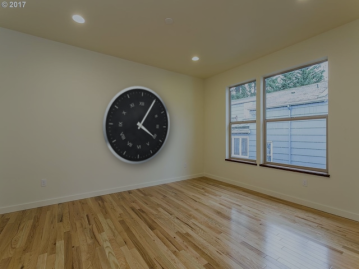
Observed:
{"hour": 4, "minute": 5}
